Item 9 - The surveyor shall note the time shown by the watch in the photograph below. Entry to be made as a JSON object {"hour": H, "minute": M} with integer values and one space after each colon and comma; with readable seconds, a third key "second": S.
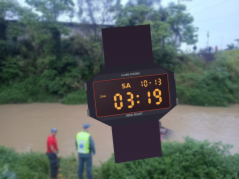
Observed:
{"hour": 3, "minute": 19}
